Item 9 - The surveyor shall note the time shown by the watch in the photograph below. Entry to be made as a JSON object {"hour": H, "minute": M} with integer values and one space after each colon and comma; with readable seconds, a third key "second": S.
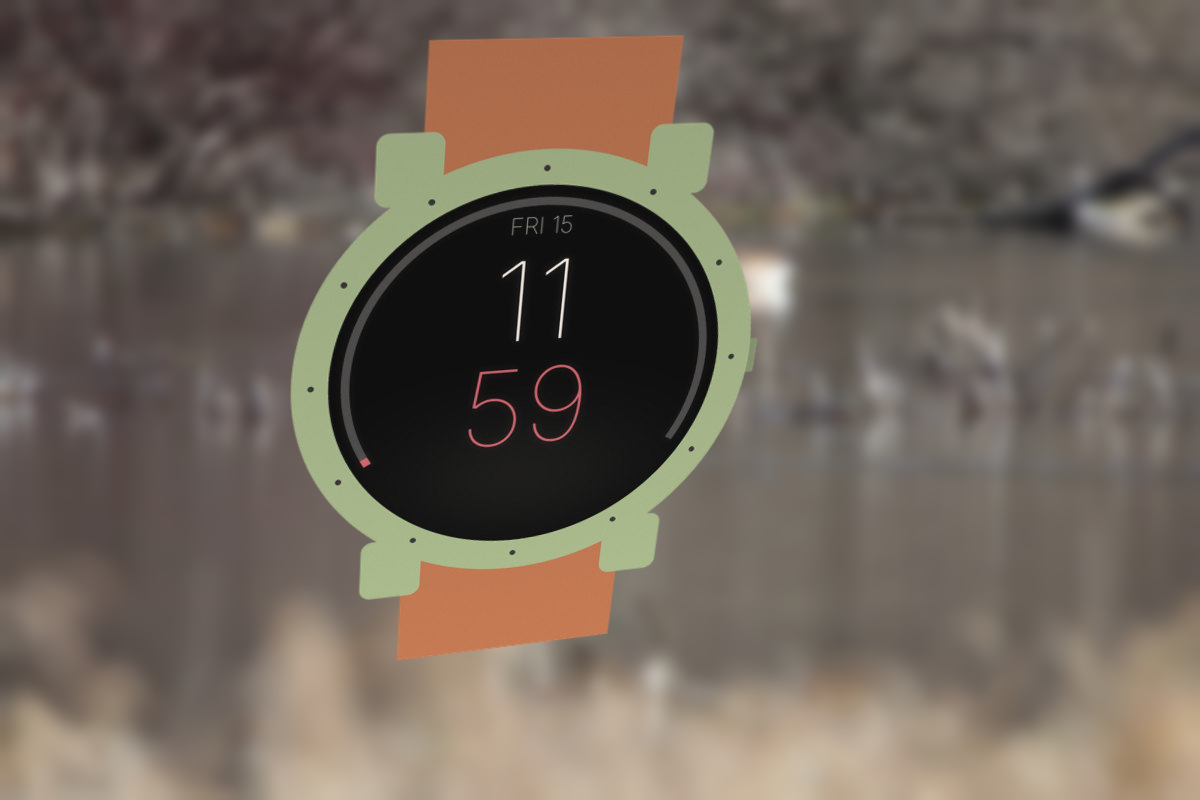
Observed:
{"hour": 11, "minute": 59}
